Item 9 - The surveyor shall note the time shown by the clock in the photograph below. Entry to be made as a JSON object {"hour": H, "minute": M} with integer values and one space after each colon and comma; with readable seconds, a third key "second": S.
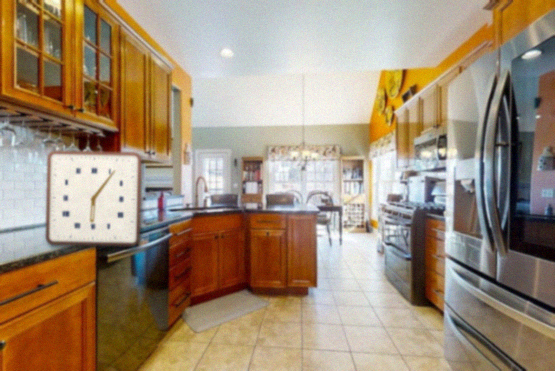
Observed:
{"hour": 6, "minute": 6}
